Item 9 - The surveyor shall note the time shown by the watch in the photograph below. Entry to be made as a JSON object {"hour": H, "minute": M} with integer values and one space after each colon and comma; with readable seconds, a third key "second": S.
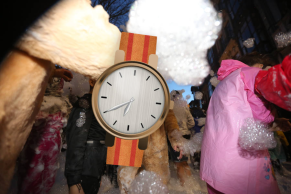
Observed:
{"hour": 6, "minute": 40}
